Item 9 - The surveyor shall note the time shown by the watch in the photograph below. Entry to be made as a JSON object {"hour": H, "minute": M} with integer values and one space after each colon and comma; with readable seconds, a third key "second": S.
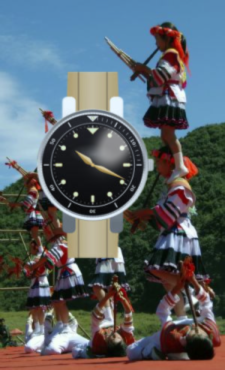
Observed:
{"hour": 10, "minute": 19}
